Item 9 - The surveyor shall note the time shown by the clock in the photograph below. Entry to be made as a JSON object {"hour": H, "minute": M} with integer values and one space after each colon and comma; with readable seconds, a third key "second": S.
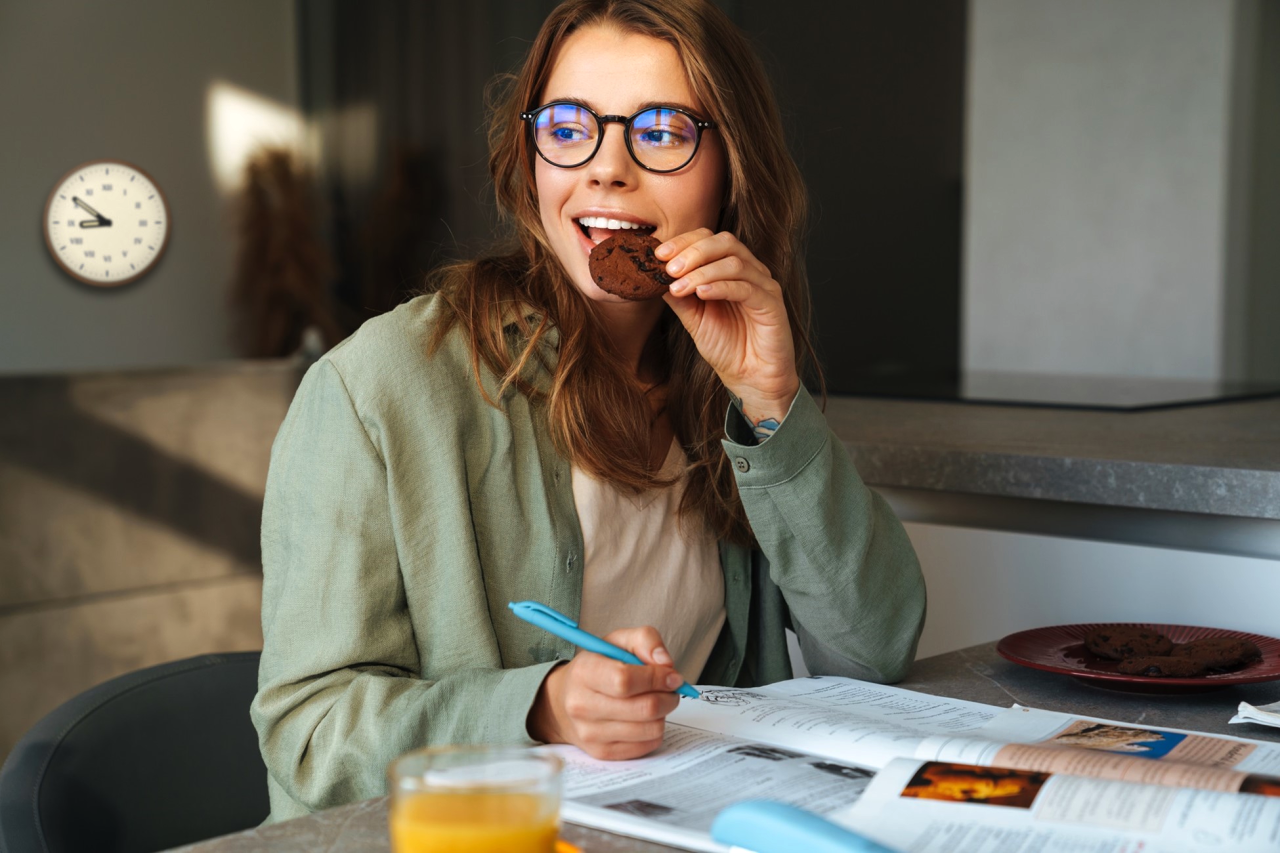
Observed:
{"hour": 8, "minute": 51}
